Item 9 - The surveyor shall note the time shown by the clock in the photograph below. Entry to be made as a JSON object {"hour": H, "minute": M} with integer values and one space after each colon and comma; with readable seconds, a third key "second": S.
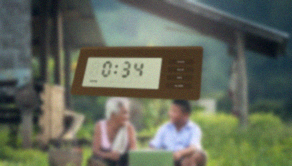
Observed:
{"hour": 0, "minute": 34}
